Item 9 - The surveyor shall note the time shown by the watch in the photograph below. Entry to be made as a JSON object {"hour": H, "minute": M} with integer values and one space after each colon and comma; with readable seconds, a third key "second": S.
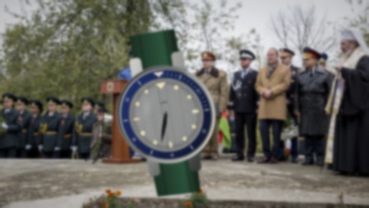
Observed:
{"hour": 6, "minute": 33}
